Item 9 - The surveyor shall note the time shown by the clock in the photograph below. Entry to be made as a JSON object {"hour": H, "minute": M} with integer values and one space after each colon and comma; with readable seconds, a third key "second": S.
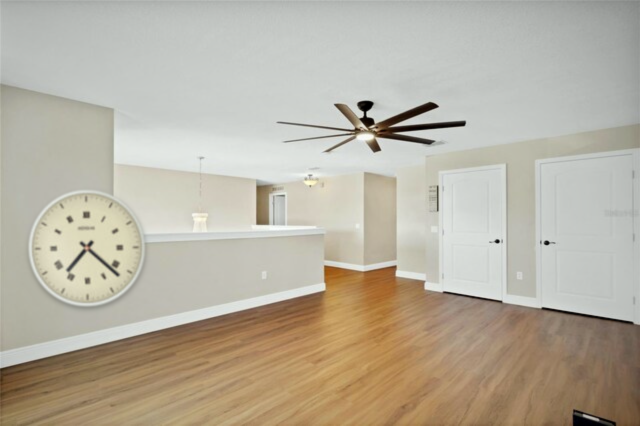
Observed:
{"hour": 7, "minute": 22}
